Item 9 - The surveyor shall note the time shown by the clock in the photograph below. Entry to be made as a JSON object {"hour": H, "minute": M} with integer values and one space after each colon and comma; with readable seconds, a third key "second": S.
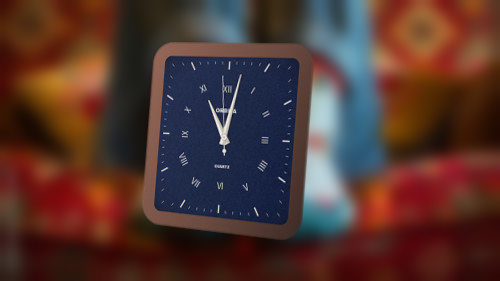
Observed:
{"hour": 11, "minute": 1, "second": 59}
